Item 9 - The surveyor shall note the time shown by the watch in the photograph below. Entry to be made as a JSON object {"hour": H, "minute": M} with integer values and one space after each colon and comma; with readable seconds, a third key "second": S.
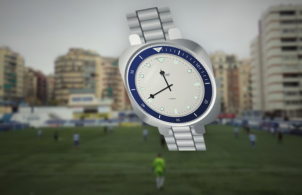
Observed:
{"hour": 11, "minute": 41}
